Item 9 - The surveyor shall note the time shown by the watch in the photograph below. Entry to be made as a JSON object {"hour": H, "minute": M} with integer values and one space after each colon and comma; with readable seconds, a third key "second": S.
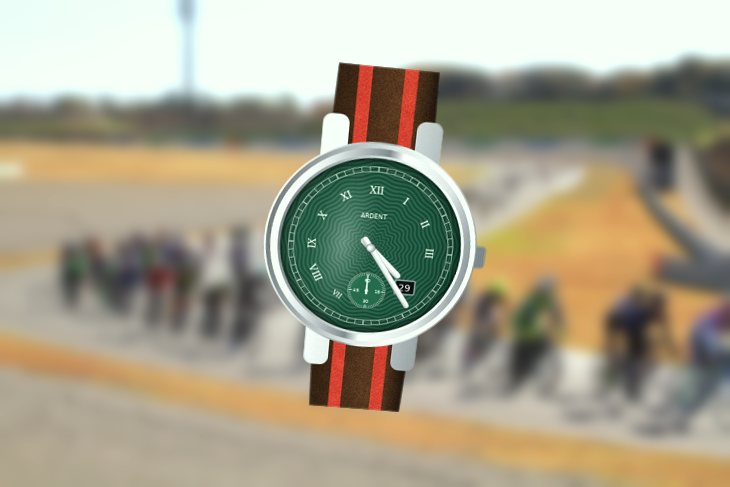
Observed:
{"hour": 4, "minute": 24}
